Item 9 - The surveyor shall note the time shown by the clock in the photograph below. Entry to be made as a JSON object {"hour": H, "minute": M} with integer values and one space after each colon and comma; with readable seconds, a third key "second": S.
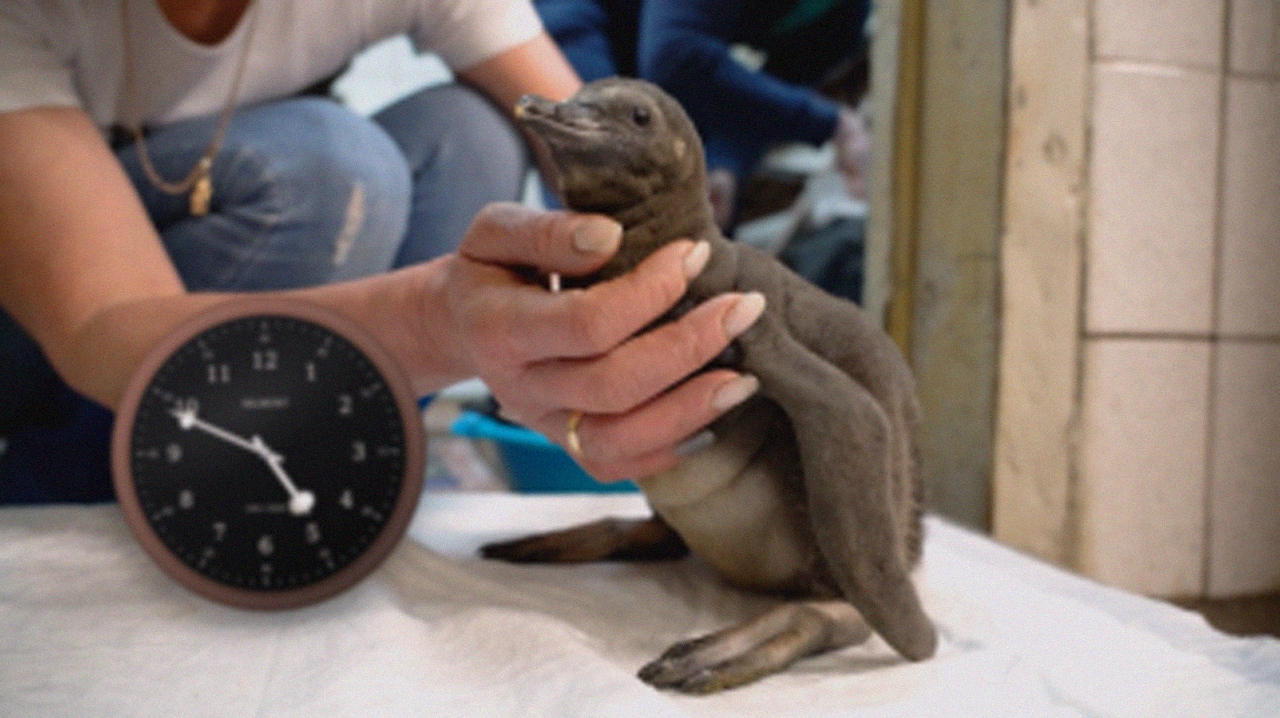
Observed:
{"hour": 4, "minute": 49}
